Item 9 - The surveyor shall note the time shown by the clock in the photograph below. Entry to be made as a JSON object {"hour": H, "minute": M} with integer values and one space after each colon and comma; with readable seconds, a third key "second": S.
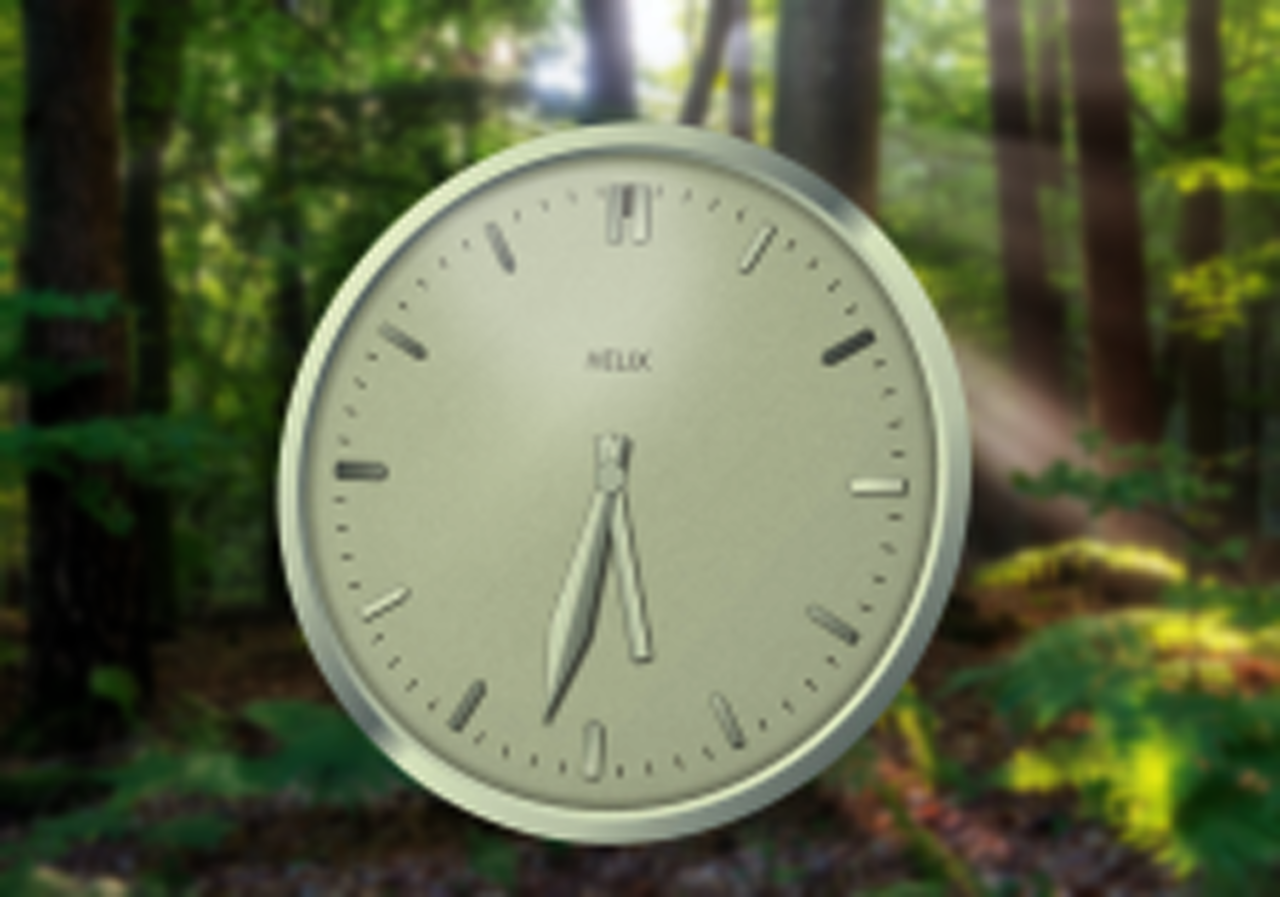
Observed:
{"hour": 5, "minute": 32}
